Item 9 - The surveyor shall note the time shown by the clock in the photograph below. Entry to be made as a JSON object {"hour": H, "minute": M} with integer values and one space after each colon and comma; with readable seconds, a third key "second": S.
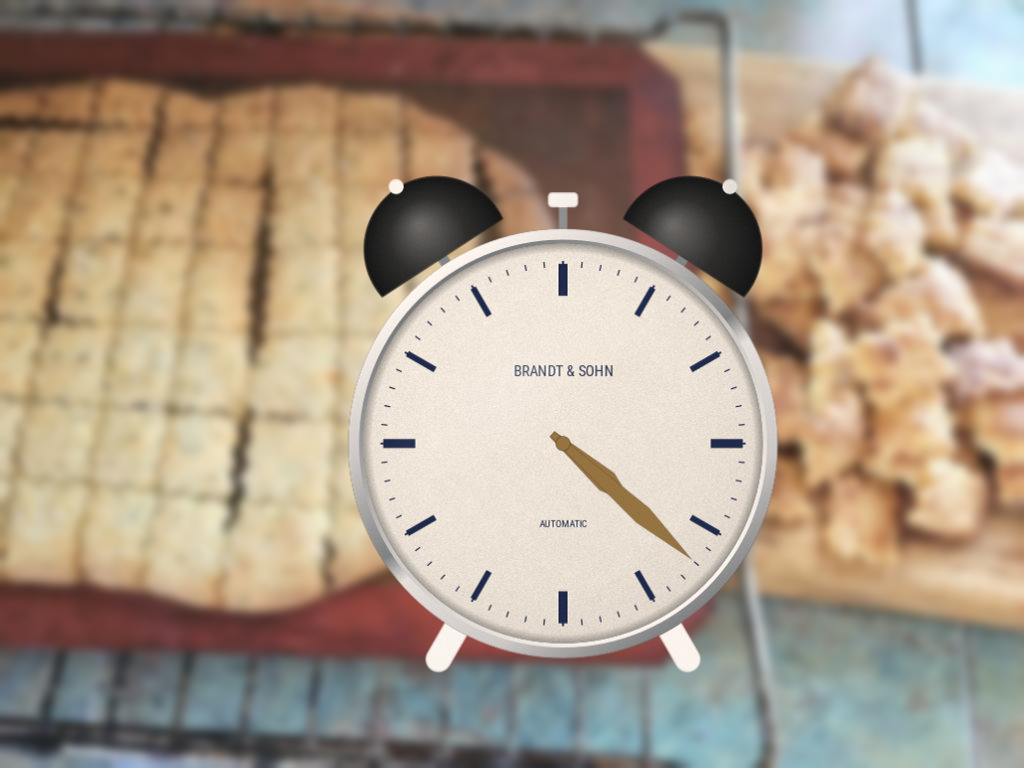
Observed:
{"hour": 4, "minute": 22}
